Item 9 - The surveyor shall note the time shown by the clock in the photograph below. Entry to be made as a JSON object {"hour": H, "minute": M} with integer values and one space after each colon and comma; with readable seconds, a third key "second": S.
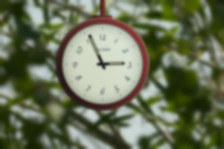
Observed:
{"hour": 2, "minute": 56}
